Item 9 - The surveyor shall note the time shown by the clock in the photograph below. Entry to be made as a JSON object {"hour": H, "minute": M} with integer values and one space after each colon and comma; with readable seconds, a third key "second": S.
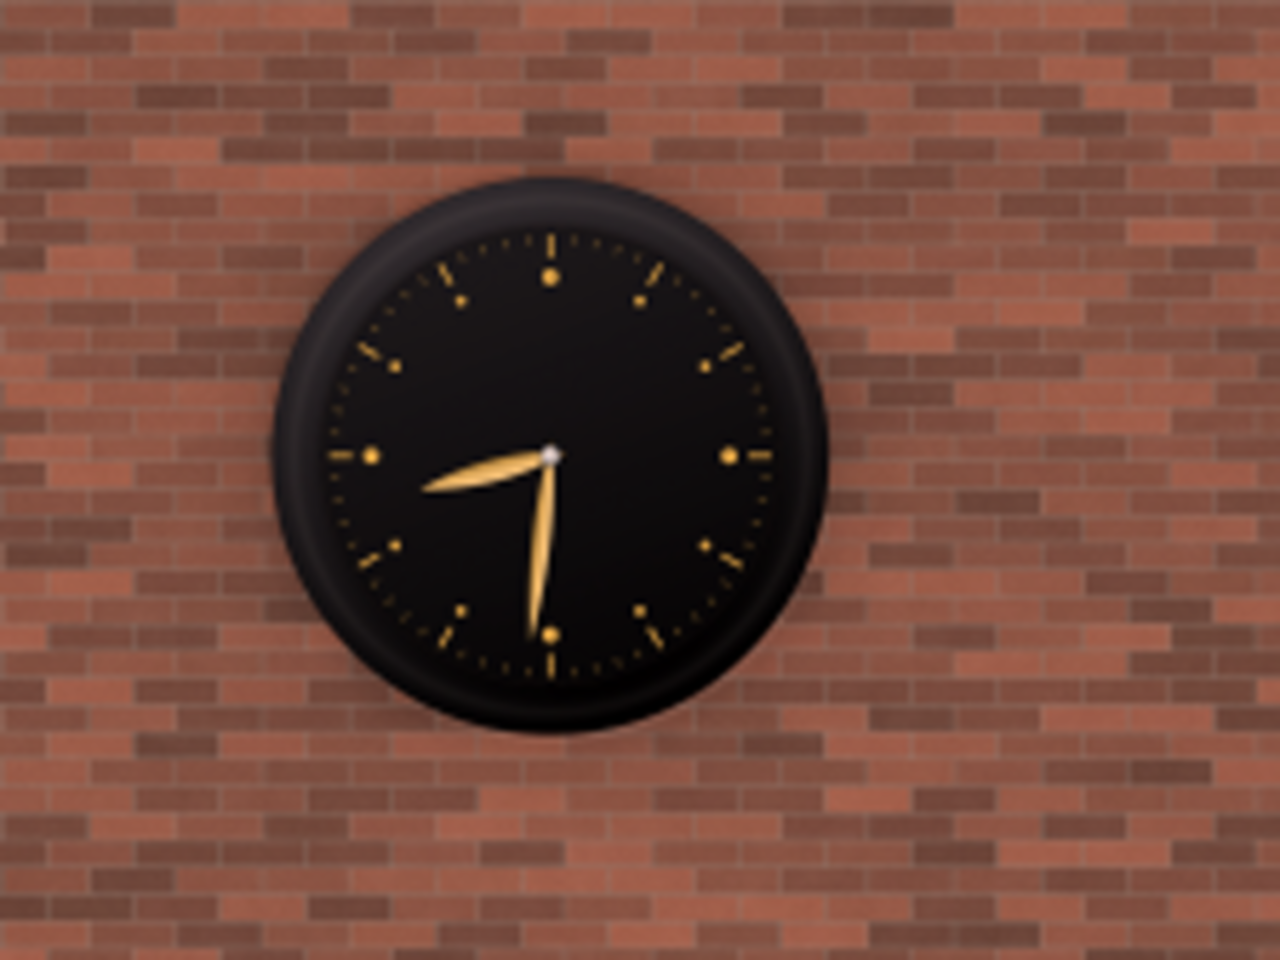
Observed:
{"hour": 8, "minute": 31}
